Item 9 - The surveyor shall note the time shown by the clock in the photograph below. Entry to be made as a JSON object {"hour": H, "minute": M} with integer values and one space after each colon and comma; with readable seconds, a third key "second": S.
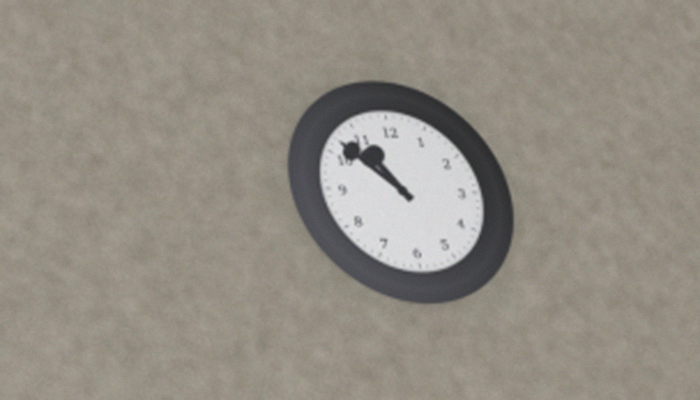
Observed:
{"hour": 10, "minute": 52}
